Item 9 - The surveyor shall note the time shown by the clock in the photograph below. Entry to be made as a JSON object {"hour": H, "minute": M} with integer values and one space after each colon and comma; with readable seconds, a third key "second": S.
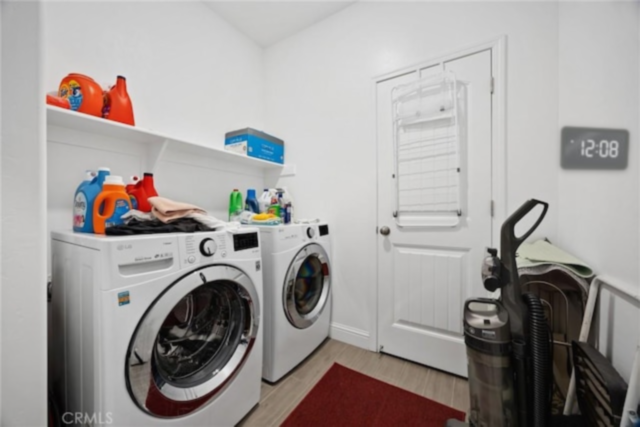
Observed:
{"hour": 12, "minute": 8}
